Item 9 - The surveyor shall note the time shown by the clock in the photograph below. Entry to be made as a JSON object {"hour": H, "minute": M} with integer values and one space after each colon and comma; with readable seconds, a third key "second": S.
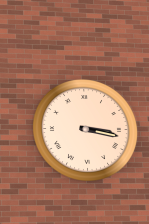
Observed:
{"hour": 3, "minute": 17}
